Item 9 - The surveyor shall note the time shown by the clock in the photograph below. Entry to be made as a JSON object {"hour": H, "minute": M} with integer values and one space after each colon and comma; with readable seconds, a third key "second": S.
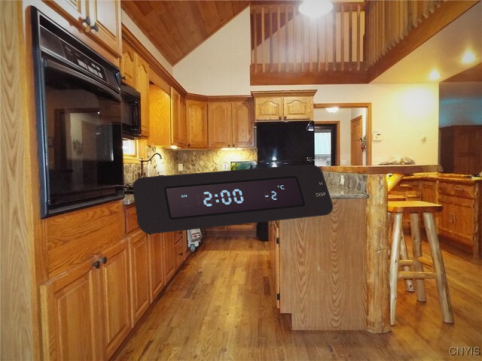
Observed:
{"hour": 2, "minute": 0}
